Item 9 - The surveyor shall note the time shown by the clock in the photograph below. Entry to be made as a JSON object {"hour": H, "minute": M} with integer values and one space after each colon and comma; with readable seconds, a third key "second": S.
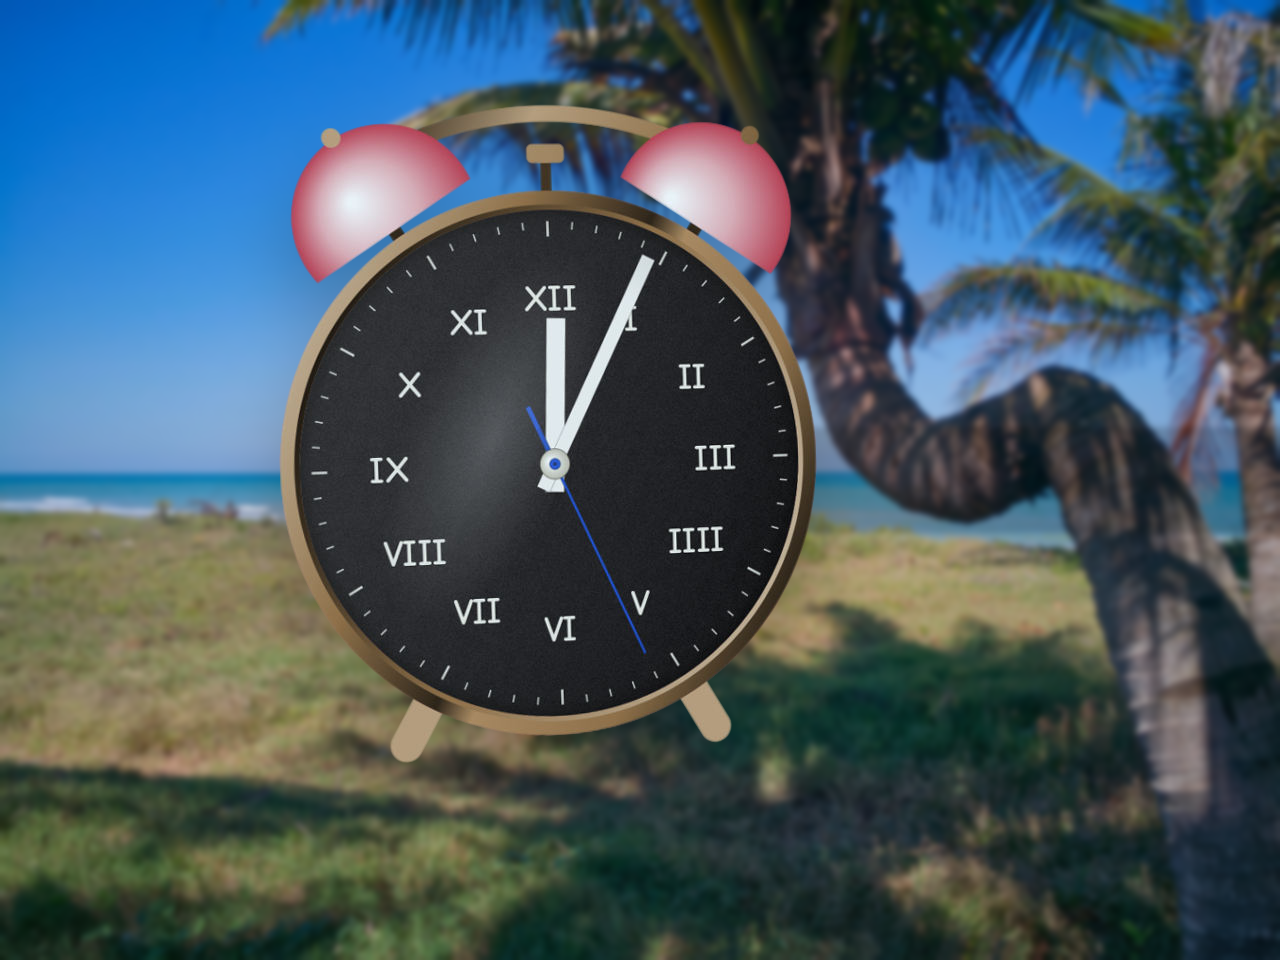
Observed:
{"hour": 12, "minute": 4, "second": 26}
